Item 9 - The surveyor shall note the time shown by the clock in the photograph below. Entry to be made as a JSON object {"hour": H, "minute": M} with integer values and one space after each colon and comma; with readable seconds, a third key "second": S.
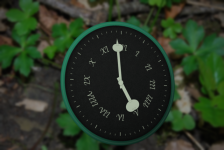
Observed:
{"hour": 4, "minute": 59}
